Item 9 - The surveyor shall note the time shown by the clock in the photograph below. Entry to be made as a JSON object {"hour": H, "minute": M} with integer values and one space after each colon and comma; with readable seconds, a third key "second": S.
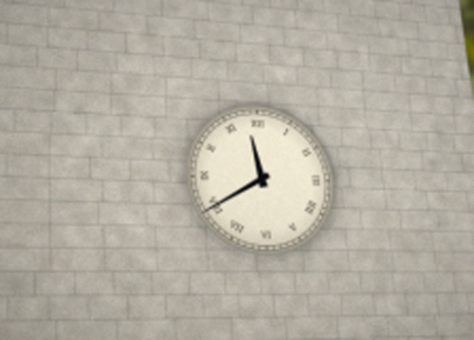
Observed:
{"hour": 11, "minute": 40}
